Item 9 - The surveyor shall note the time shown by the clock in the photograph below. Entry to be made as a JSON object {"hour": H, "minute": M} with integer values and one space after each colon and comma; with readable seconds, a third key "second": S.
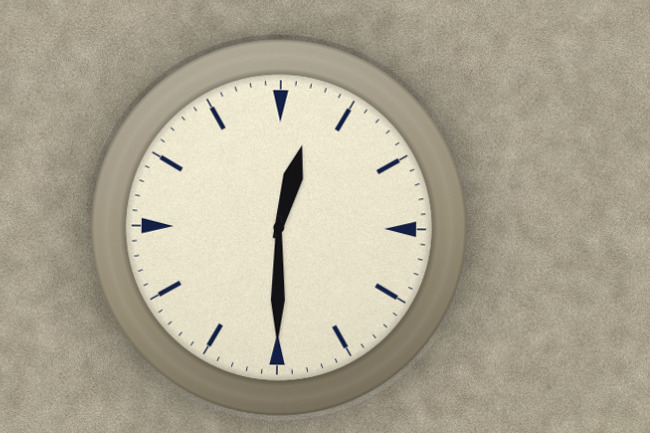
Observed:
{"hour": 12, "minute": 30}
